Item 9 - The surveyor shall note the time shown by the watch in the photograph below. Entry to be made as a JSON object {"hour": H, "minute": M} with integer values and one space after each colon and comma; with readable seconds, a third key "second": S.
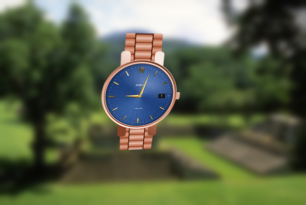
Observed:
{"hour": 9, "minute": 3}
